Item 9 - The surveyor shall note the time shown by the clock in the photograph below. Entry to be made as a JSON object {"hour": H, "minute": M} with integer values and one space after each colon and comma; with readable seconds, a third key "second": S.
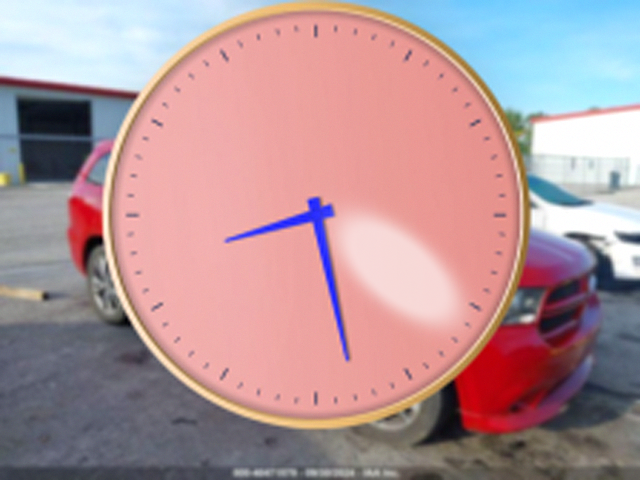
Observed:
{"hour": 8, "minute": 28}
